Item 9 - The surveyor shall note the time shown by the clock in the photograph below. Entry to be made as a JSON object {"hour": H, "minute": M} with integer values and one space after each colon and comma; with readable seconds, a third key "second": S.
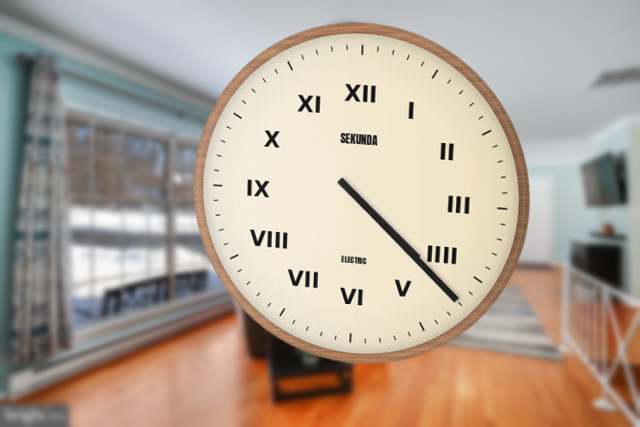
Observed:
{"hour": 4, "minute": 22}
